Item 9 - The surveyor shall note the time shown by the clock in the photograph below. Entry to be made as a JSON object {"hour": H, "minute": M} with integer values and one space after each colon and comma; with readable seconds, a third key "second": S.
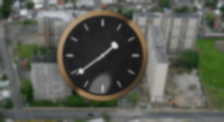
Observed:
{"hour": 1, "minute": 39}
